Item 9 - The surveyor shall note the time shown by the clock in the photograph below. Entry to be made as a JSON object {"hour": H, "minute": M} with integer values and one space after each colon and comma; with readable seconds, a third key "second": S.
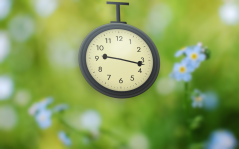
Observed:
{"hour": 9, "minute": 17}
